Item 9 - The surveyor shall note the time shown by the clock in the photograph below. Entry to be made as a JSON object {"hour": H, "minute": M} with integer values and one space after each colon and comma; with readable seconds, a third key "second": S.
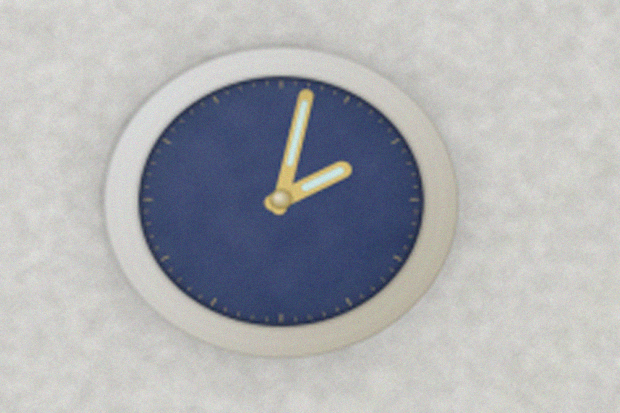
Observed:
{"hour": 2, "minute": 2}
